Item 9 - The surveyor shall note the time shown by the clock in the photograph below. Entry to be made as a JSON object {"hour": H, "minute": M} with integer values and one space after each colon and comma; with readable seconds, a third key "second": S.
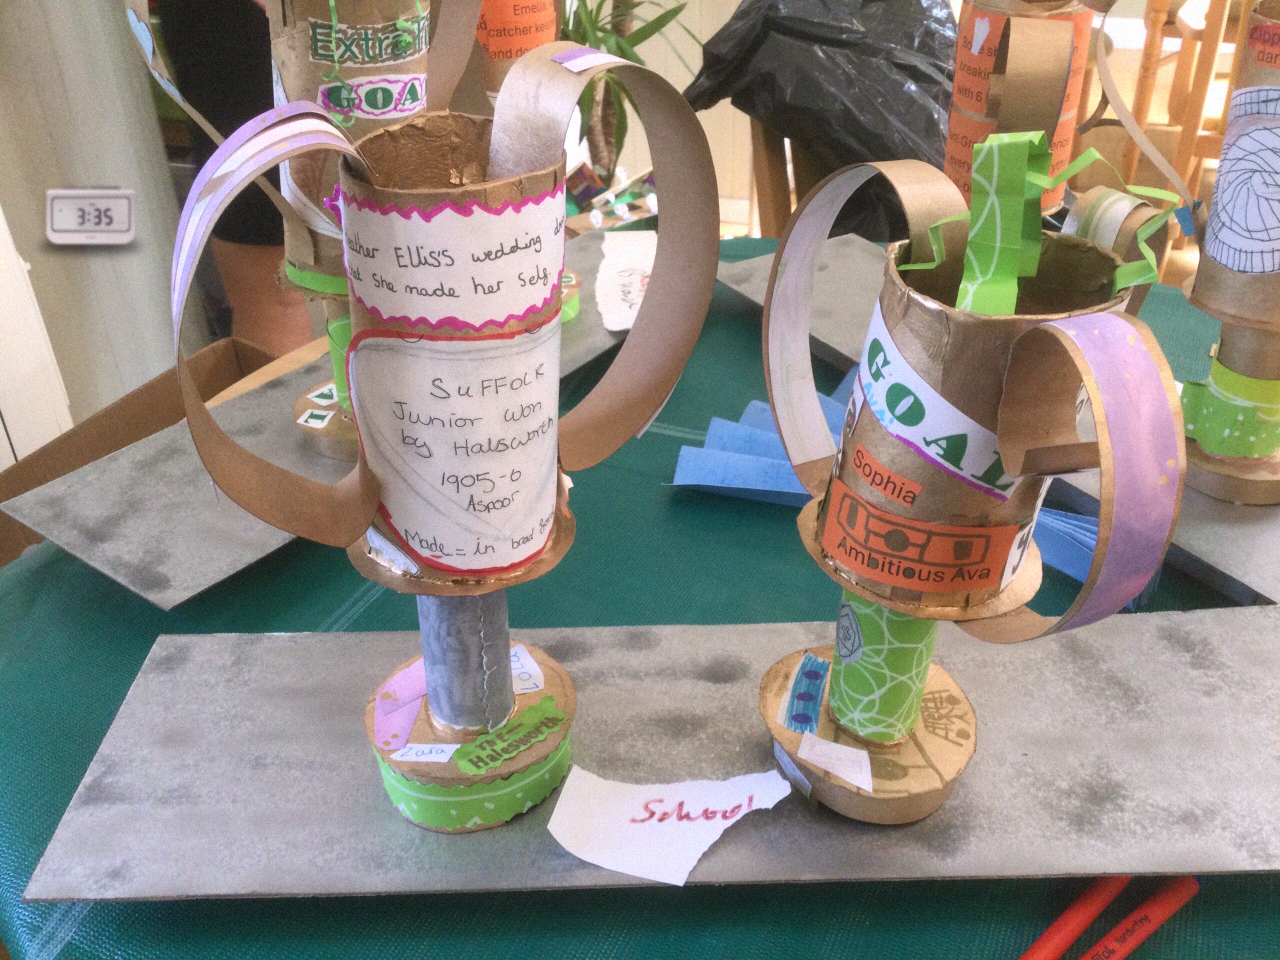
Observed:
{"hour": 3, "minute": 35}
